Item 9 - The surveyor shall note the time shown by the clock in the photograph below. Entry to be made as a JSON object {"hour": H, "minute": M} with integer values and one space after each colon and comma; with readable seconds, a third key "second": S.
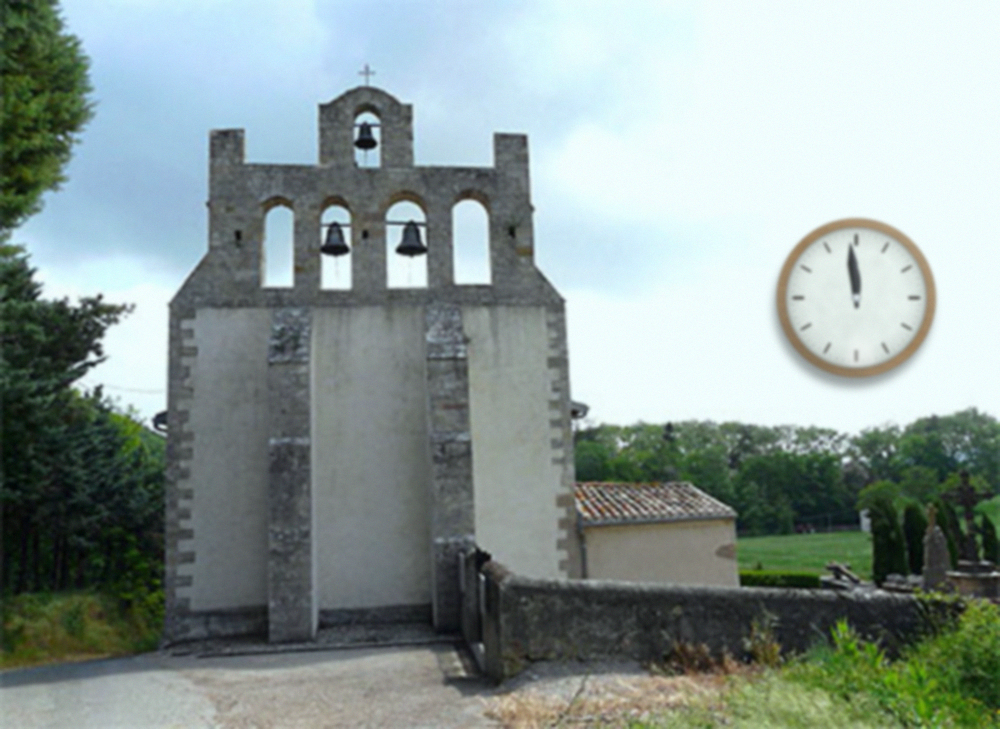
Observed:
{"hour": 11, "minute": 59}
